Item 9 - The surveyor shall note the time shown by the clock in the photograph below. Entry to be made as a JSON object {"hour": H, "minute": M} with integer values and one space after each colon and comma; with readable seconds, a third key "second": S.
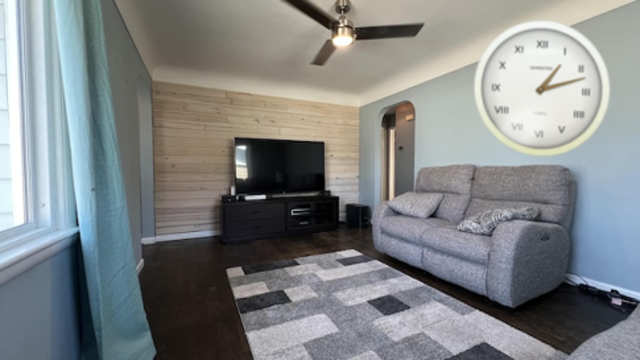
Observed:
{"hour": 1, "minute": 12}
